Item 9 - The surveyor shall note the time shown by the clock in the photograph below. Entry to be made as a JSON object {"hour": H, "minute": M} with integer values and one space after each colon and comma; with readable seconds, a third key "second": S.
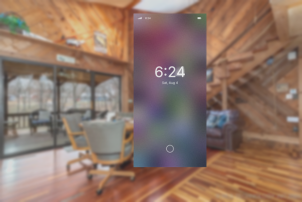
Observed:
{"hour": 6, "minute": 24}
